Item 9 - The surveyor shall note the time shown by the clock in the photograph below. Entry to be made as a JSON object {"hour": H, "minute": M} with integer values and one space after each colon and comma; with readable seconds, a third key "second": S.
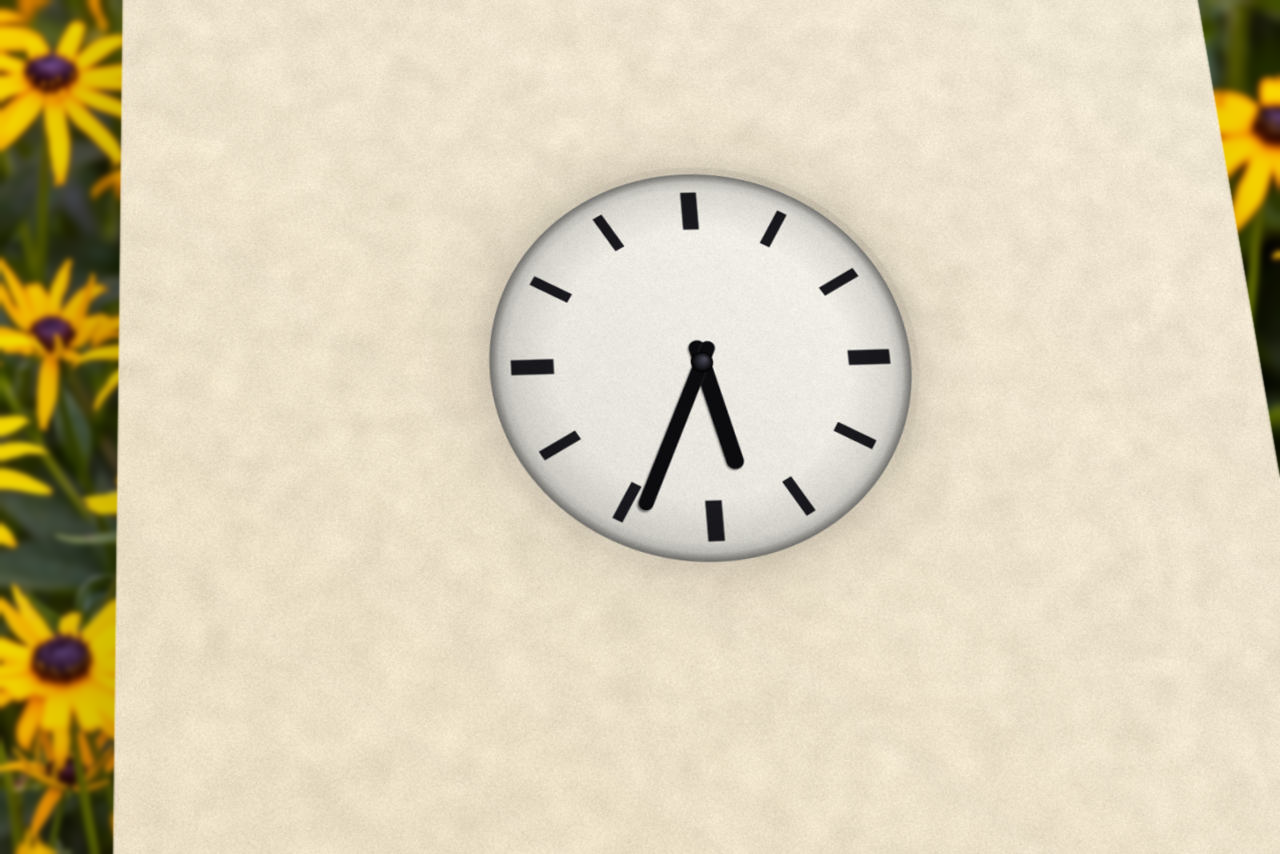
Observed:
{"hour": 5, "minute": 34}
